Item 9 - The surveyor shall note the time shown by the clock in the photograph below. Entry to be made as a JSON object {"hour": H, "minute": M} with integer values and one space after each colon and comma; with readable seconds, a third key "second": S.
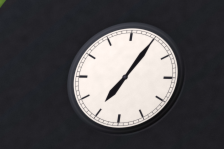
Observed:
{"hour": 7, "minute": 5}
